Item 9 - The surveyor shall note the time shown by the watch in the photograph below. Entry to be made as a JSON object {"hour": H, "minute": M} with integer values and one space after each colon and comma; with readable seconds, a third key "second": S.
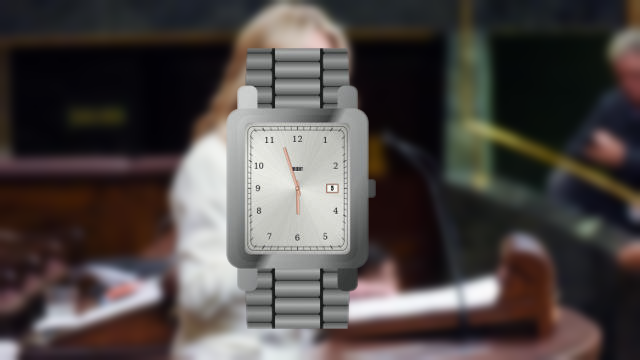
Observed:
{"hour": 5, "minute": 57}
